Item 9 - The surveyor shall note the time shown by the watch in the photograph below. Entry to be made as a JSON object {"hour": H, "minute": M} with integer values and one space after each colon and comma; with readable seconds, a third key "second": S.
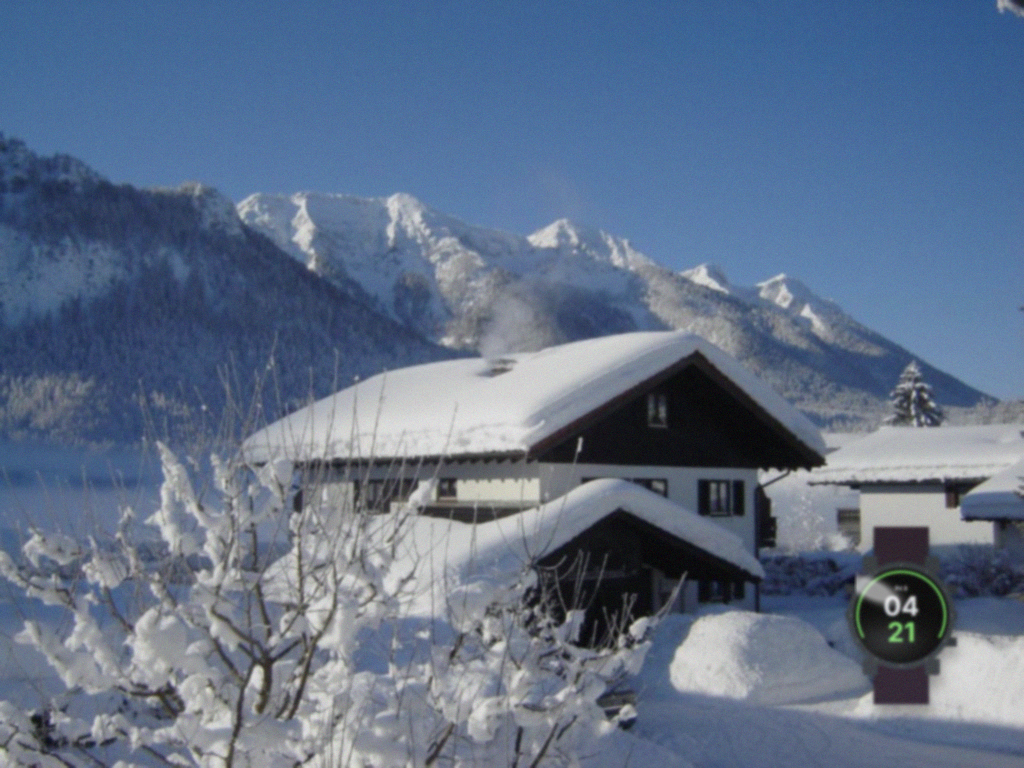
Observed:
{"hour": 4, "minute": 21}
